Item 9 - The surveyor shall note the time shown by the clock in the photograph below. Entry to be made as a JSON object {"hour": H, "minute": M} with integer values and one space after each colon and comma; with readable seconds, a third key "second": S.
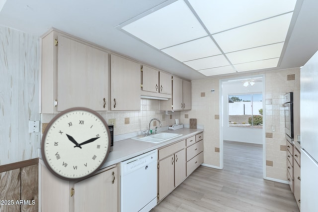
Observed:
{"hour": 10, "minute": 11}
